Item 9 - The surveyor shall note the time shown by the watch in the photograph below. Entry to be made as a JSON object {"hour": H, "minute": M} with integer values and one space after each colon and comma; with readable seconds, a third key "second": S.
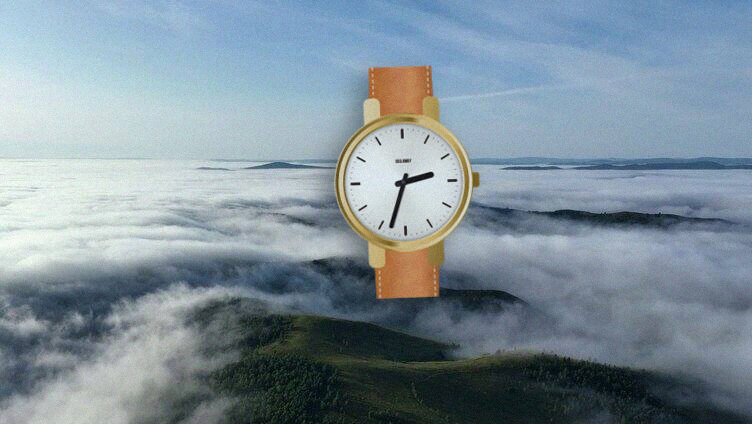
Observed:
{"hour": 2, "minute": 33}
